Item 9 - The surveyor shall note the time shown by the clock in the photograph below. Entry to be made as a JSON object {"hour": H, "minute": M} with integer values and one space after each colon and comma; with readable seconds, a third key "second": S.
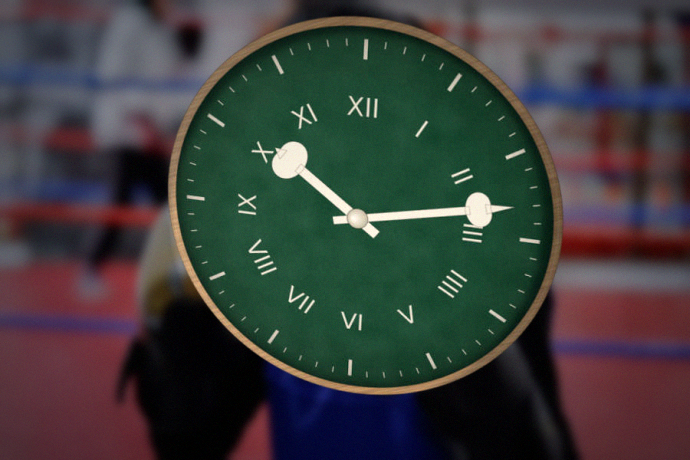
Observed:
{"hour": 10, "minute": 13}
